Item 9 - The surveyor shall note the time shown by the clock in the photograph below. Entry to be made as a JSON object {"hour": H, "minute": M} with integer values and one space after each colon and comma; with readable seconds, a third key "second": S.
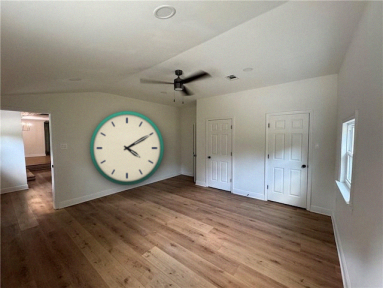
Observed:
{"hour": 4, "minute": 10}
